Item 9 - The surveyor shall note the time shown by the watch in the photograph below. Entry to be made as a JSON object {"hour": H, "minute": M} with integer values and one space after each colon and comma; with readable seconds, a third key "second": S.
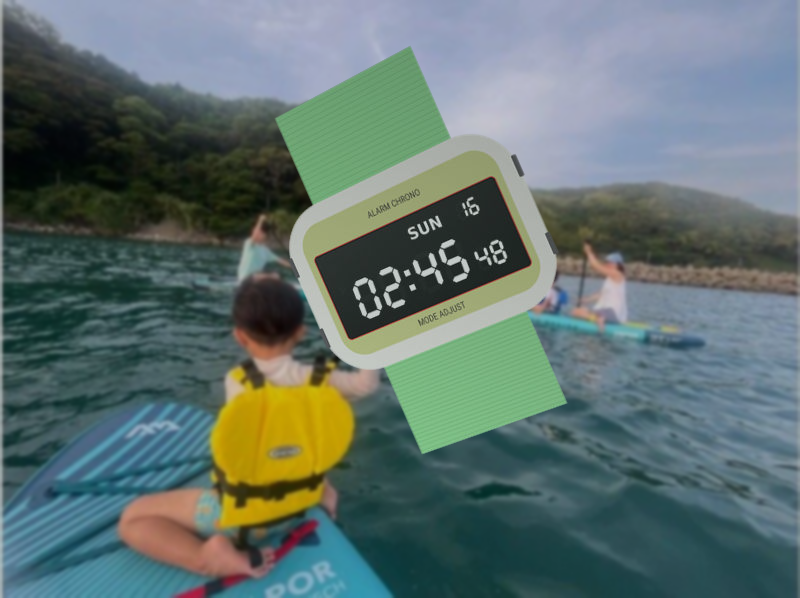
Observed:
{"hour": 2, "minute": 45, "second": 48}
